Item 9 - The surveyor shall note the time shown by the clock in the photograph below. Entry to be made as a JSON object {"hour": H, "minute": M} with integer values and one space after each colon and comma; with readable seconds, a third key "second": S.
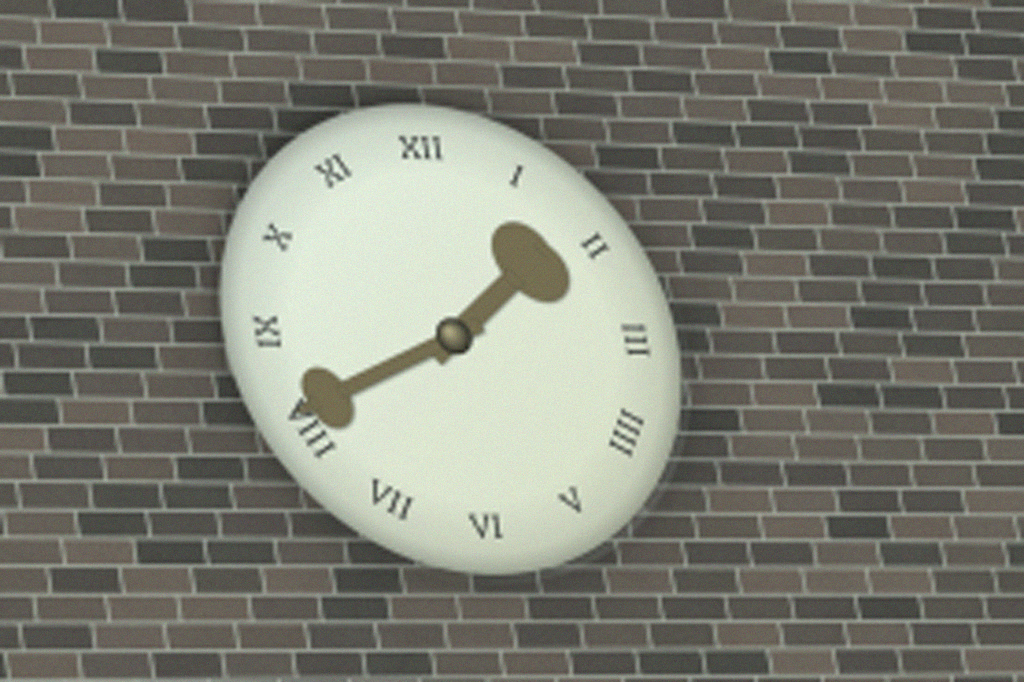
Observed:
{"hour": 1, "minute": 41}
